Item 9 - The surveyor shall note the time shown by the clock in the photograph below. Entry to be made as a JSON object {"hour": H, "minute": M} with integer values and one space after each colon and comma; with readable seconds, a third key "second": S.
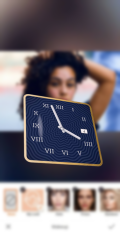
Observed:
{"hour": 3, "minute": 57}
